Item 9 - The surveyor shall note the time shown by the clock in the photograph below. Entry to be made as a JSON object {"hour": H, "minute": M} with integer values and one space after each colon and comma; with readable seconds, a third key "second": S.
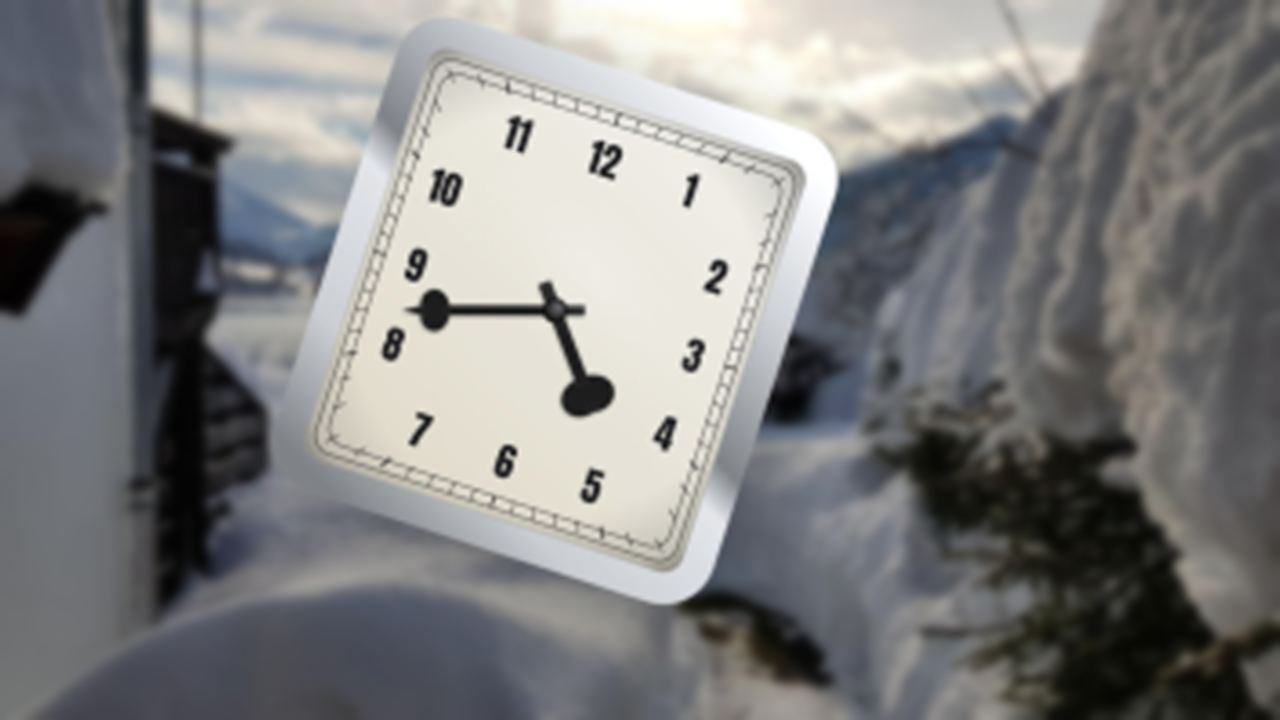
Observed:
{"hour": 4, "minute": 42}
